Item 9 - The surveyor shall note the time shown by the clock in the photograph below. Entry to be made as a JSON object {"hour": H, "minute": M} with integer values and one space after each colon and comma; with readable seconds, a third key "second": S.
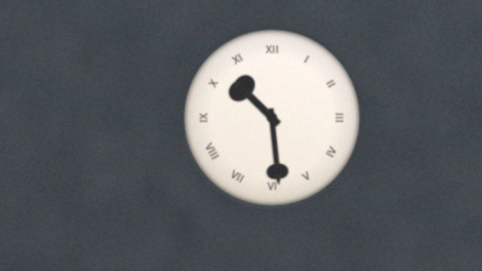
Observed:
{"hour": 10, "minute": 29}
